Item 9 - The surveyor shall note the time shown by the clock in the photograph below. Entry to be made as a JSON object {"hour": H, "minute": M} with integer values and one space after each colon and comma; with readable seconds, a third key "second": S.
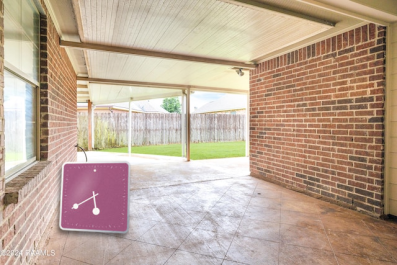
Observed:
{"hour": 5, "minute": 40}
